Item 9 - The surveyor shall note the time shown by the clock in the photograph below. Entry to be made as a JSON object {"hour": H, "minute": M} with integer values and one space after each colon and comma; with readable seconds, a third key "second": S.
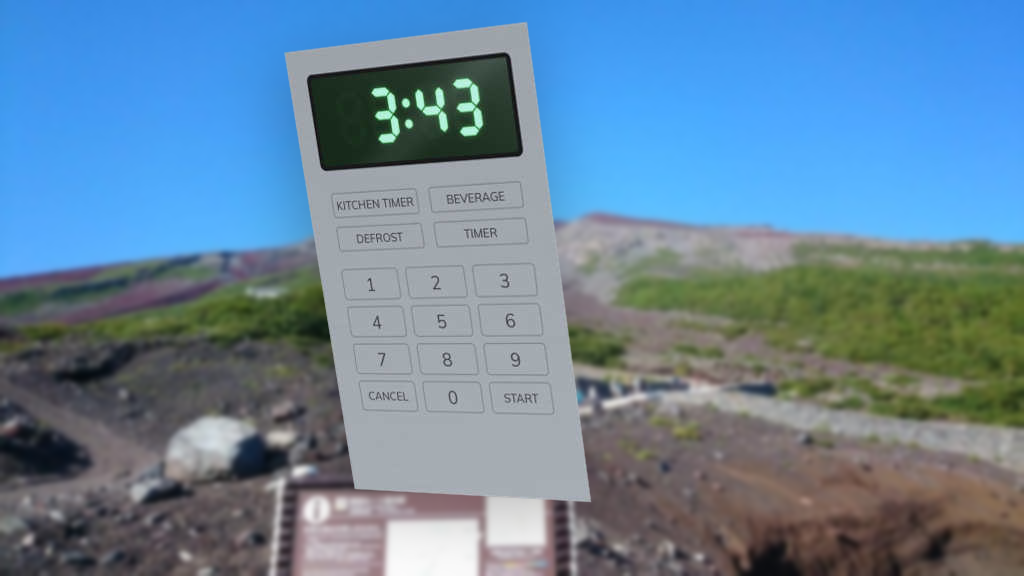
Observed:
{"hour": 3, "minute": 43}
